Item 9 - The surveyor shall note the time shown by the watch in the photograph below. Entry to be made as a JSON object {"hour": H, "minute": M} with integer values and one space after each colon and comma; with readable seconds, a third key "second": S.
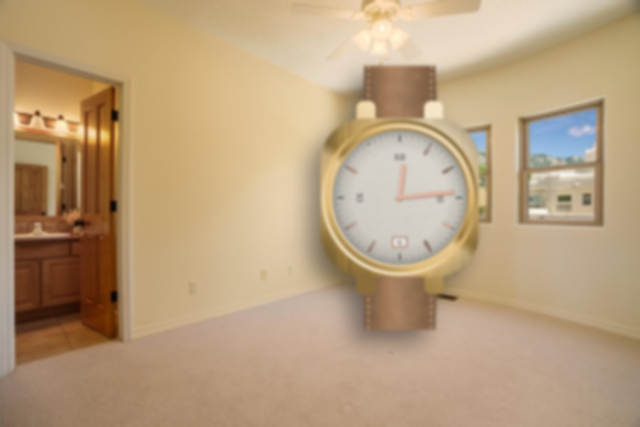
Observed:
{"hour": 12, "minute": 14}
